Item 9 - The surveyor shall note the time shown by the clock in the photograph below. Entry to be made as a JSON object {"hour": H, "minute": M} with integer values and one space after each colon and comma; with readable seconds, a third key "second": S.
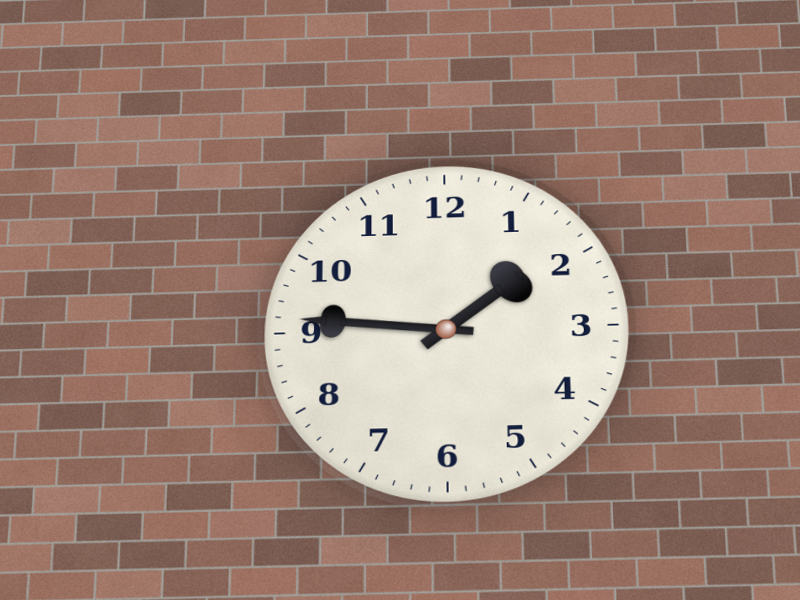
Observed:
{"hour": 1, "minute": 46}
